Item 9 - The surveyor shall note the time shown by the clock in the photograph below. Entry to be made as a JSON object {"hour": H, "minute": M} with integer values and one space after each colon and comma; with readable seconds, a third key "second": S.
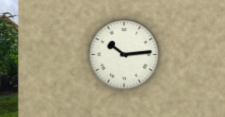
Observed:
{"hour": 10, "minute": 14}
